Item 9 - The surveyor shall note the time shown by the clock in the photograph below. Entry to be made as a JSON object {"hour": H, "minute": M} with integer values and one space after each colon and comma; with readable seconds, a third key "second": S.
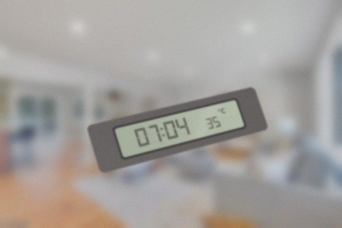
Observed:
{"hour": 7, "minute": 4}
